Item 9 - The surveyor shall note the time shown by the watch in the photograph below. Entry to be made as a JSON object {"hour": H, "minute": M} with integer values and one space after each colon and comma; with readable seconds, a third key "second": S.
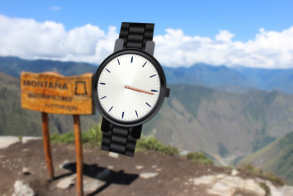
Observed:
{"hour": 3, "minute": 16}
